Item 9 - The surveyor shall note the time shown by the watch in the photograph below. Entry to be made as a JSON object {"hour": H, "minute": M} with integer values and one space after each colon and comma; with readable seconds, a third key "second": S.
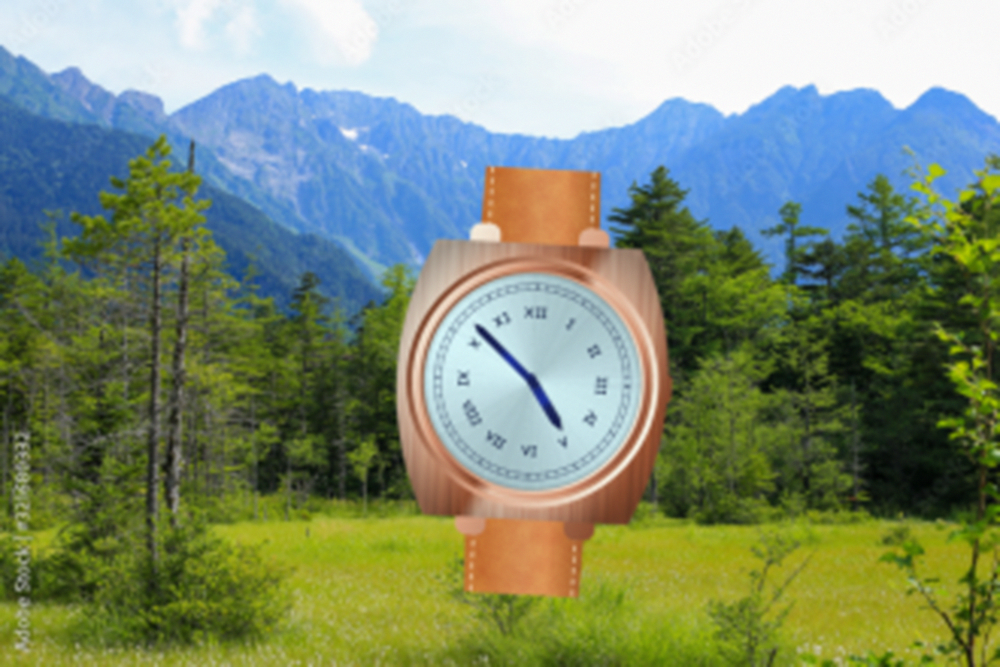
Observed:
{"hour": 4, "minute": 52}
